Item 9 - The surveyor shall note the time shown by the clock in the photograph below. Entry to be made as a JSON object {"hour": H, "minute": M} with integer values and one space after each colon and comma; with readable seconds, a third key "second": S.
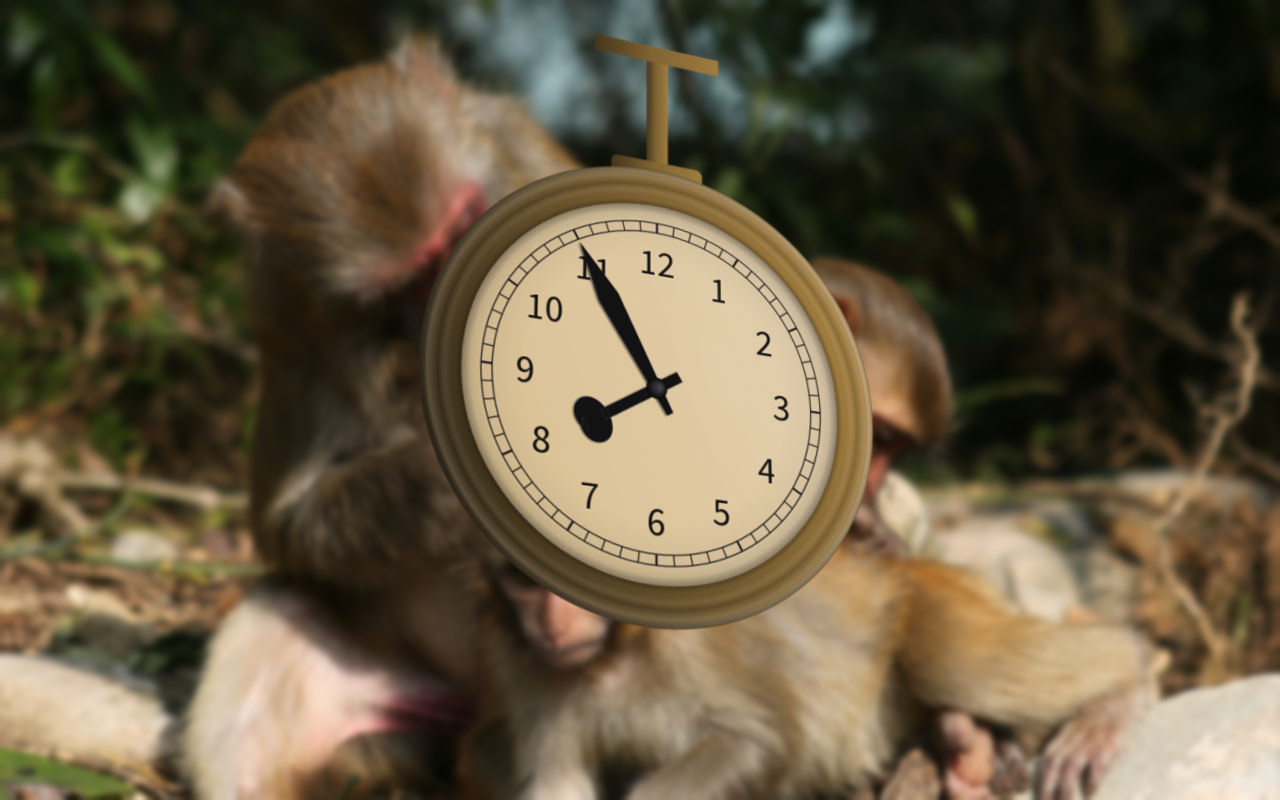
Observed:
{"hour": 7, "minute": 55}
